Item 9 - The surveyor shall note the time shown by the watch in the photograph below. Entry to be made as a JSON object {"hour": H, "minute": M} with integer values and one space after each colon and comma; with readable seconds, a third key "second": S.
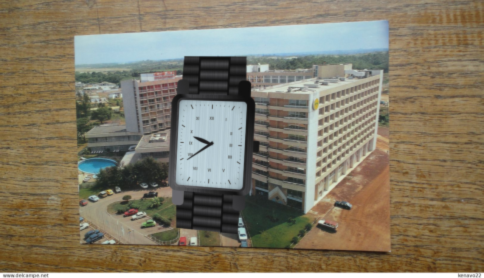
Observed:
{"hour": 9, "minute": 39}
